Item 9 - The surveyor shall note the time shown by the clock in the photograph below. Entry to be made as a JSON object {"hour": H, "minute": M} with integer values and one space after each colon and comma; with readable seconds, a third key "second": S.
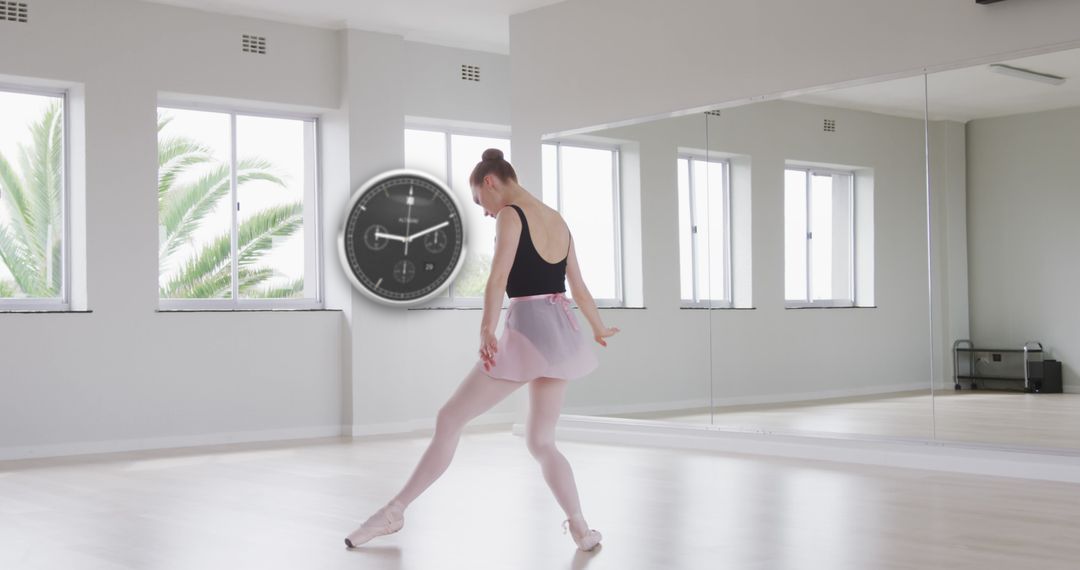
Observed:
{"hour": 9, "minute": 11}
